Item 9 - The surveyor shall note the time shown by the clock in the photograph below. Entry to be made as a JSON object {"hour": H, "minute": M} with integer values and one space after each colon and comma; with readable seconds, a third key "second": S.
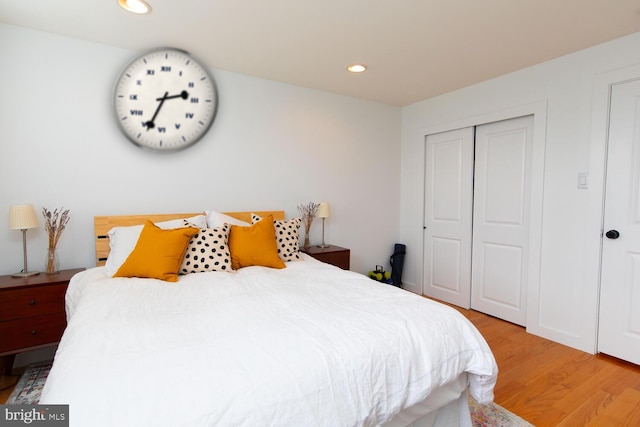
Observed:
{"hour": 2, "minute": 34}
